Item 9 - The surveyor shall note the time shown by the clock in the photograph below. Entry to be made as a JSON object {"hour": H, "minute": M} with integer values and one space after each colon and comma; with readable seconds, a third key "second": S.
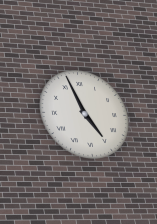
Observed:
{"hour": 4, "minute": 57}
